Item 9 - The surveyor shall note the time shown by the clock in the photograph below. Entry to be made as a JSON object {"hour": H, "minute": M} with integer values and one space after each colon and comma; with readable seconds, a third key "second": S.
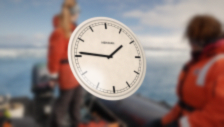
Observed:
{"hour": 1, "minute": 46}
